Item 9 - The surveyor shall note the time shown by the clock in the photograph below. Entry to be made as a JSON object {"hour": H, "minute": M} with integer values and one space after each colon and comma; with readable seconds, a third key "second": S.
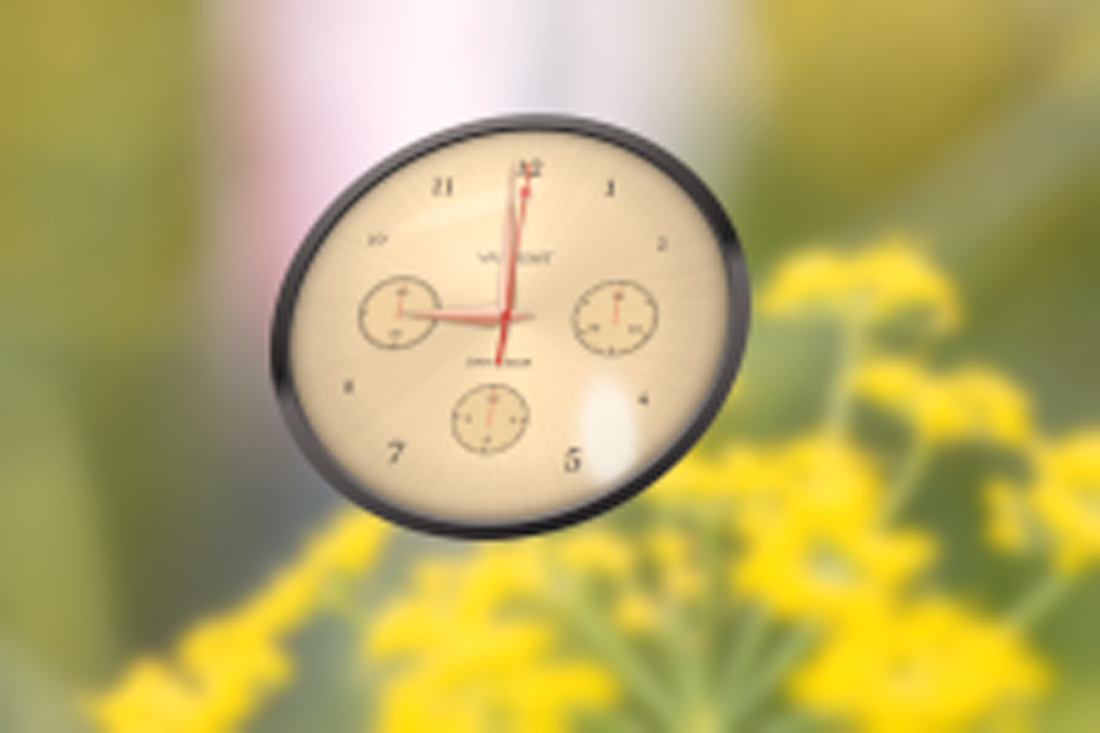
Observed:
{"hour": 8, "minute": 59}
